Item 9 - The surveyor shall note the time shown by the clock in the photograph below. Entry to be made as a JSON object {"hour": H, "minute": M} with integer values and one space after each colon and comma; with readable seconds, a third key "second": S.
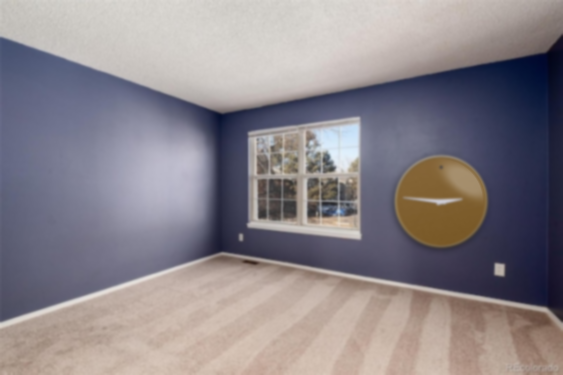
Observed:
{"hour": 2, "minute": 46}
